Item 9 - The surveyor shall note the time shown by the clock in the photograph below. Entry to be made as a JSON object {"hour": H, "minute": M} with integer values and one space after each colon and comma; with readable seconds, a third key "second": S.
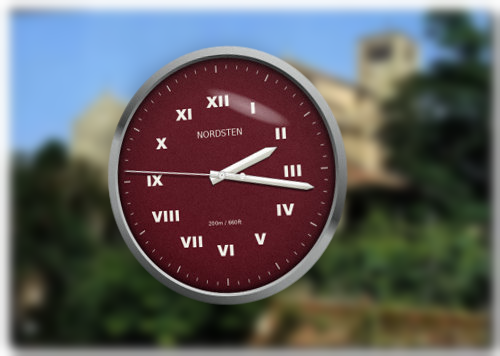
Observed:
{"hour": 2, "minute": 16, "second": 46}
